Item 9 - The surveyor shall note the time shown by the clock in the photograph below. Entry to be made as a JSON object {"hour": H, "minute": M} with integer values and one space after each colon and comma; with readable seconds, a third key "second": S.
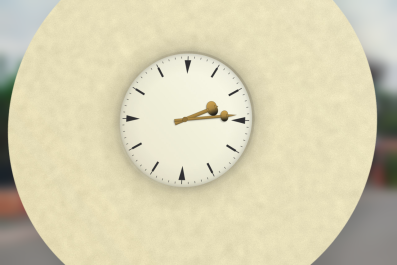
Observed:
{"hour": 2, "minute": 14}
